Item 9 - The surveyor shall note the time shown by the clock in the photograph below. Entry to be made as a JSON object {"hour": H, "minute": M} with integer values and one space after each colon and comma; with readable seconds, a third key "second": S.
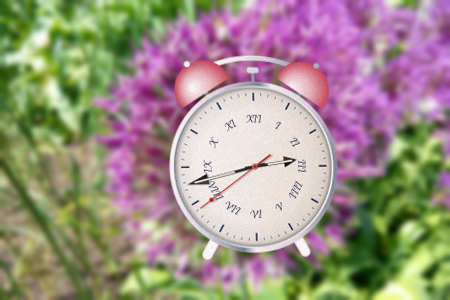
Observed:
{"hour": 2, "minute": 42, "second": 39}
